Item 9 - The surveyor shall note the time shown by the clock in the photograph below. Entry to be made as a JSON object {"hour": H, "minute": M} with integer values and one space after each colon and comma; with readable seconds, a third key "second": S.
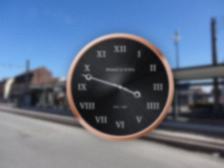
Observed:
{"hour": 3, "minute": 48}
